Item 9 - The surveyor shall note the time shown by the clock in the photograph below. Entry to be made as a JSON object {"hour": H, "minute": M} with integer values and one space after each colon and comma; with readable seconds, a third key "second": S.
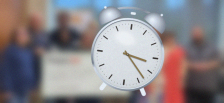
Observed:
{"hour": 3, "minute": 23}
